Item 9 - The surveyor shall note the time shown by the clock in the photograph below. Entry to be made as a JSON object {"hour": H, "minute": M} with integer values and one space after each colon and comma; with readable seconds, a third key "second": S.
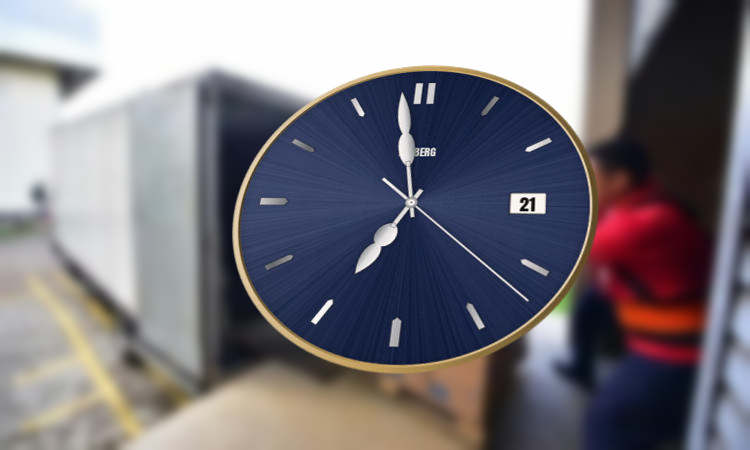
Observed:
{"hour": 6, "minute": 58, "second": 22}
